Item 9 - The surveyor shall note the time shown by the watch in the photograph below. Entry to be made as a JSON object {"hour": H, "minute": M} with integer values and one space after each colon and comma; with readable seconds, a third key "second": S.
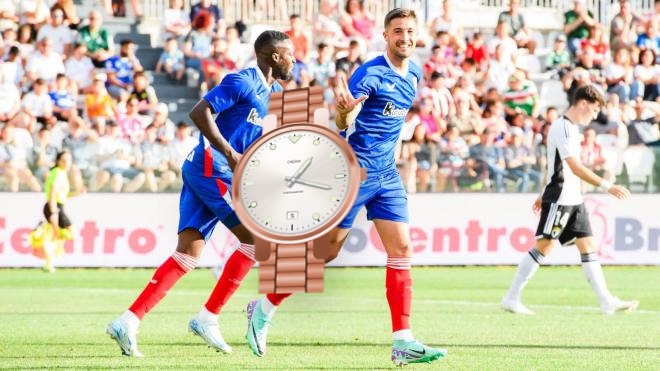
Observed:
{"hour": 1, "minute": 18}
